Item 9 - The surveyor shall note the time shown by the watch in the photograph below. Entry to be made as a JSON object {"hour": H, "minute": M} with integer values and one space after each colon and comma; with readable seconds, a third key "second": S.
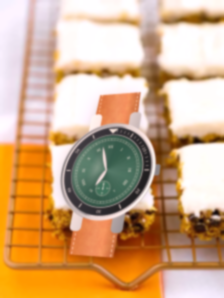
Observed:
{"hour": 6, "minute": 57}
